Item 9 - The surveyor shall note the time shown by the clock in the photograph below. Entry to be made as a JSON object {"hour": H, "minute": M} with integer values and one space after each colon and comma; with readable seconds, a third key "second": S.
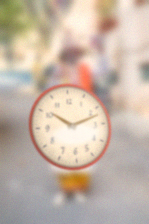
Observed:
{"hour": 10, "minute": 12}
